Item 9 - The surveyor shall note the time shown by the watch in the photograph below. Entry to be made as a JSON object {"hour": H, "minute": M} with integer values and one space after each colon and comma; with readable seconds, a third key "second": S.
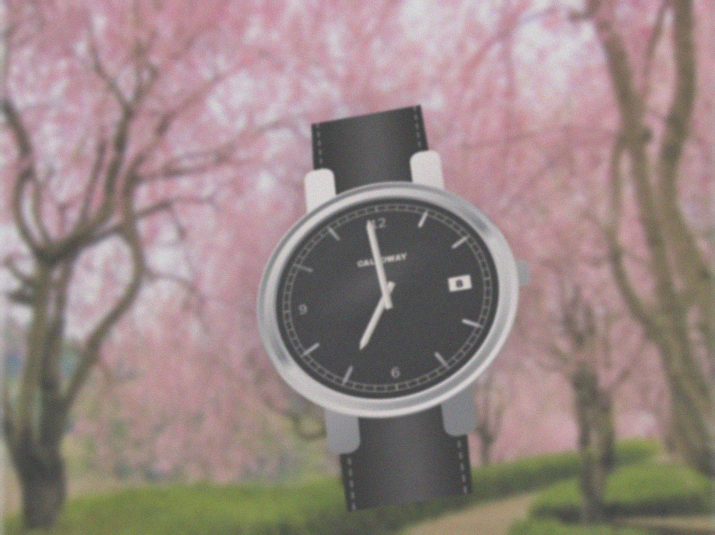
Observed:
{"hour": 6, "minute": 59}
